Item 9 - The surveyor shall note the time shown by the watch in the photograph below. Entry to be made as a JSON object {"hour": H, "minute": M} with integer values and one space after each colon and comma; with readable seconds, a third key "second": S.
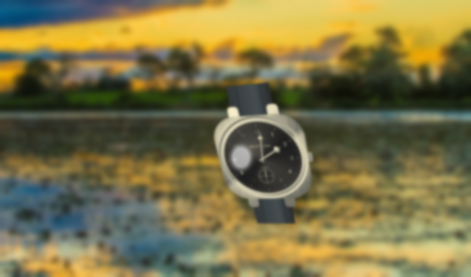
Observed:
{"hour": 2, "minute": 1}
